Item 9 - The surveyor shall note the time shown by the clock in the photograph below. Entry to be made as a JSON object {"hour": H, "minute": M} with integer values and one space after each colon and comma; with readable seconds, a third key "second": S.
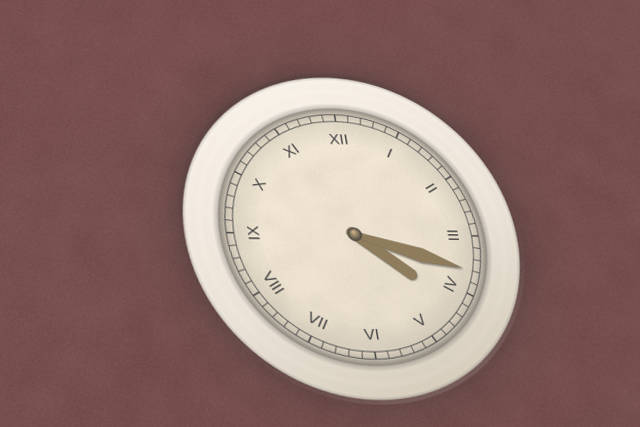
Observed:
{"hour": 4, "minute": 18}
